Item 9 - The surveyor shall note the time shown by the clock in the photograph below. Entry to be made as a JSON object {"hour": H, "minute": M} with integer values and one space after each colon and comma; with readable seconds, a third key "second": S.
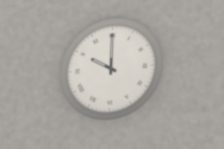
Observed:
{"hour": 10, "minute": 0}
